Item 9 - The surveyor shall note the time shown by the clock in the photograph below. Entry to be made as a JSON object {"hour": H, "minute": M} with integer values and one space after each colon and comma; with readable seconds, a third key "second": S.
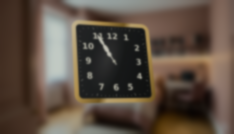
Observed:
{"hour": 10, "minute": 55}
